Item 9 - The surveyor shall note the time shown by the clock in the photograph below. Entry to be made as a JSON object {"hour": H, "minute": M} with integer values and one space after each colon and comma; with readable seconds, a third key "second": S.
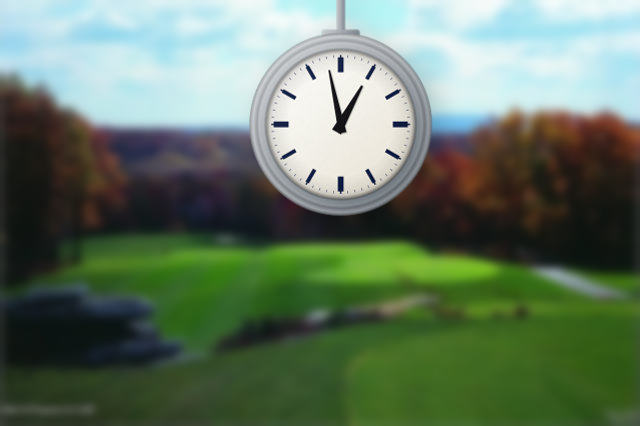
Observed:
{"hour": 12, "minute": 58}
